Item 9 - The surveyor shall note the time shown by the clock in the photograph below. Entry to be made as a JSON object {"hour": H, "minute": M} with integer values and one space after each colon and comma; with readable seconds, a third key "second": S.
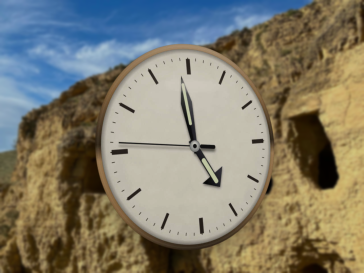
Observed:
{"hour": 4, "minute": 58, "second": 46}
